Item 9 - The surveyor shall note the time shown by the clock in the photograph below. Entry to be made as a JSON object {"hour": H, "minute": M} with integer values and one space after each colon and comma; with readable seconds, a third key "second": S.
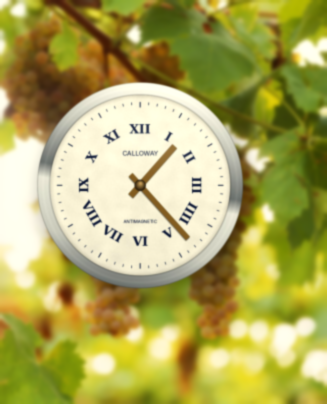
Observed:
{"hour": 1, "minute": 23}
